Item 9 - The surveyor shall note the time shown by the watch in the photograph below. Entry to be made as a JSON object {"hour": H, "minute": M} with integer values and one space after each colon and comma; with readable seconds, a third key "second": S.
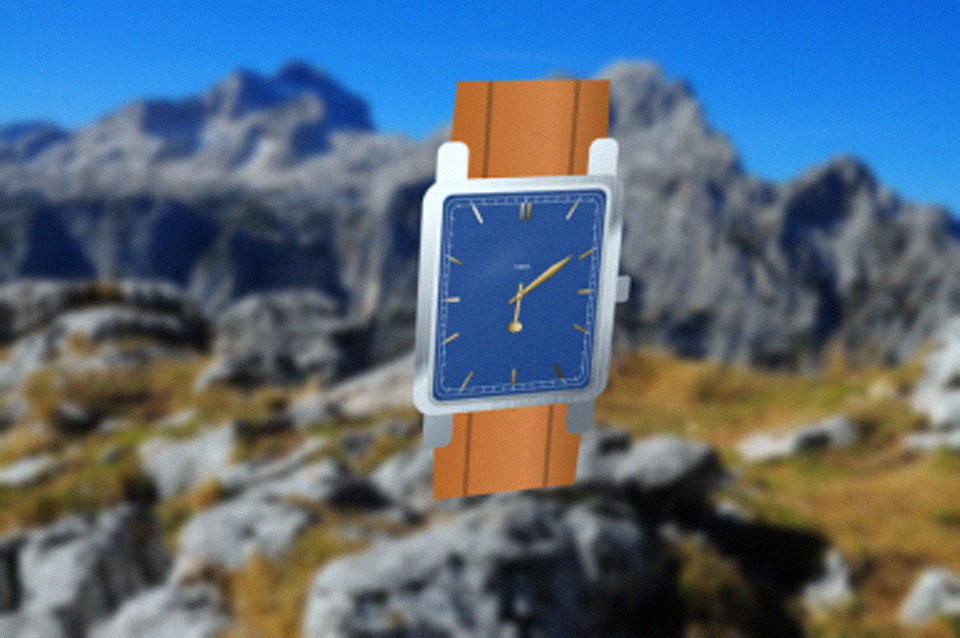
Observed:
{"hour": 6, "minute": 9}
